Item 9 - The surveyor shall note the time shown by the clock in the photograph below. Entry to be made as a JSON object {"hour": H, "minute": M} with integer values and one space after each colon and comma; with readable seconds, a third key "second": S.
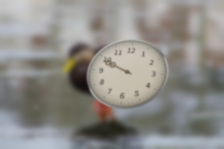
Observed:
{"hour": 9, "minute": 49}
